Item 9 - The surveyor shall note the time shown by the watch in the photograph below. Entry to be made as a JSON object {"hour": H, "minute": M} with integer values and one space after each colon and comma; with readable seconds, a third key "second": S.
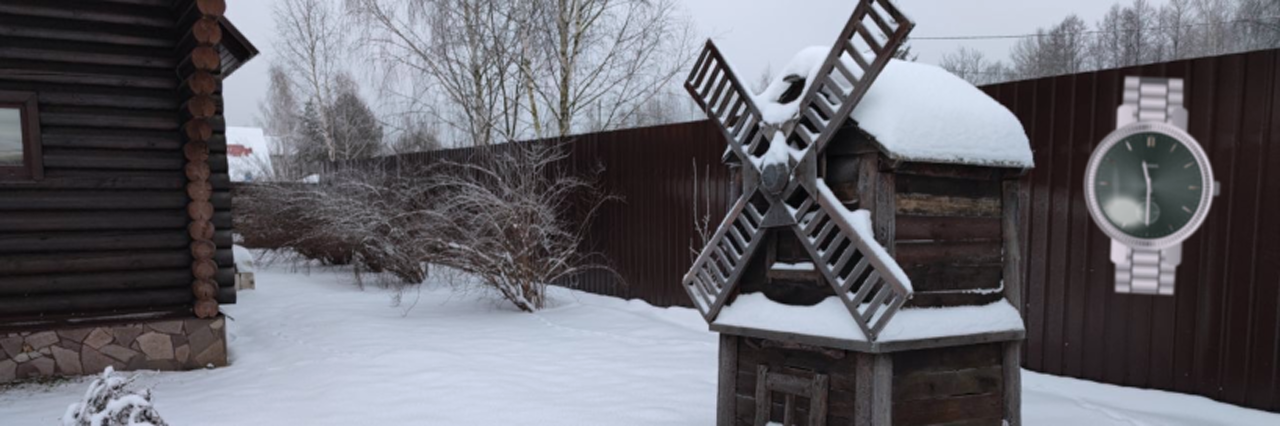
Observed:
{"hour": 11, "minute": 30}
